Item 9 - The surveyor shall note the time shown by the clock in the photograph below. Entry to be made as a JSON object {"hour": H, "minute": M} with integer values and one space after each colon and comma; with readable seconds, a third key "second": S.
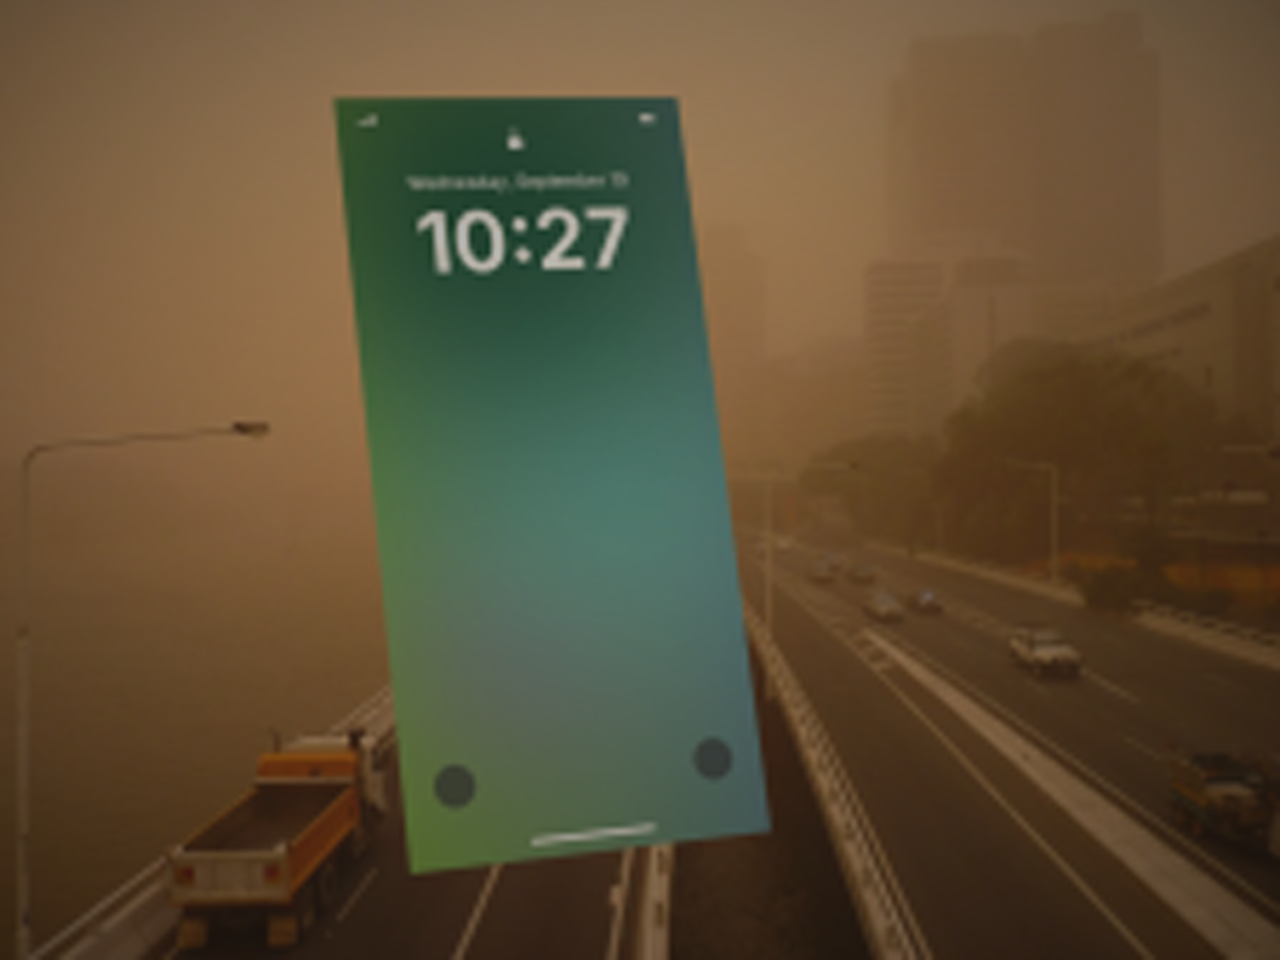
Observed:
{"hour": 10, "minute": 27}
